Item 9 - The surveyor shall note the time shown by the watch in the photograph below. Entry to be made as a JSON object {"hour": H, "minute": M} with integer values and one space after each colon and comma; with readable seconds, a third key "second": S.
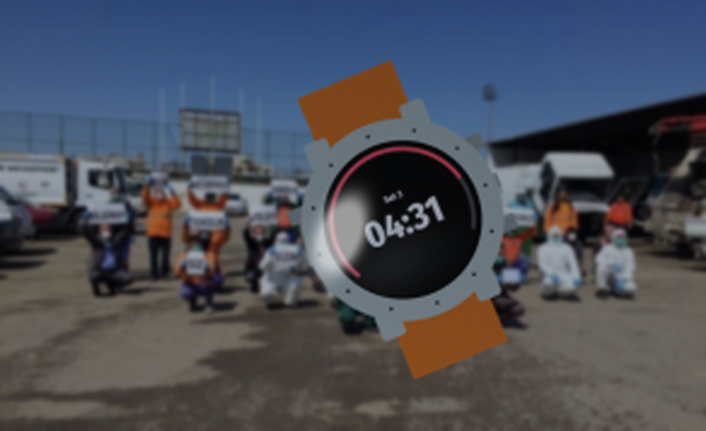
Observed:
{"hour": 4, "minute": 31}
